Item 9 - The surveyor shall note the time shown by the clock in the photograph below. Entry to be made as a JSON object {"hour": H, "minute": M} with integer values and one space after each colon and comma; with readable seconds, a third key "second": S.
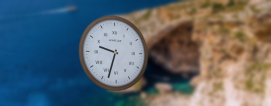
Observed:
{"hour": 9, "minute": 33}
